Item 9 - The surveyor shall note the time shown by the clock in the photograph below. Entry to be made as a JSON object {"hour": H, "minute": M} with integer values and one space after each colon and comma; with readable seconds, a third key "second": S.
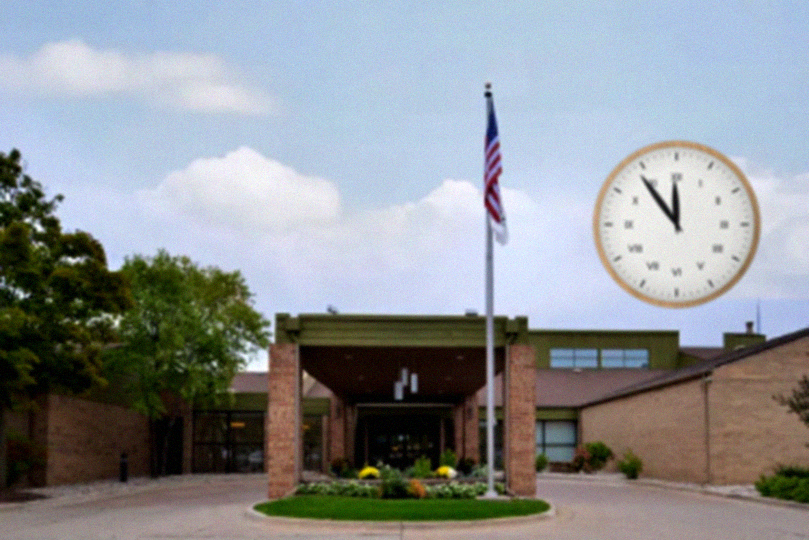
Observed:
{"hour": 11, "minute": 54}
